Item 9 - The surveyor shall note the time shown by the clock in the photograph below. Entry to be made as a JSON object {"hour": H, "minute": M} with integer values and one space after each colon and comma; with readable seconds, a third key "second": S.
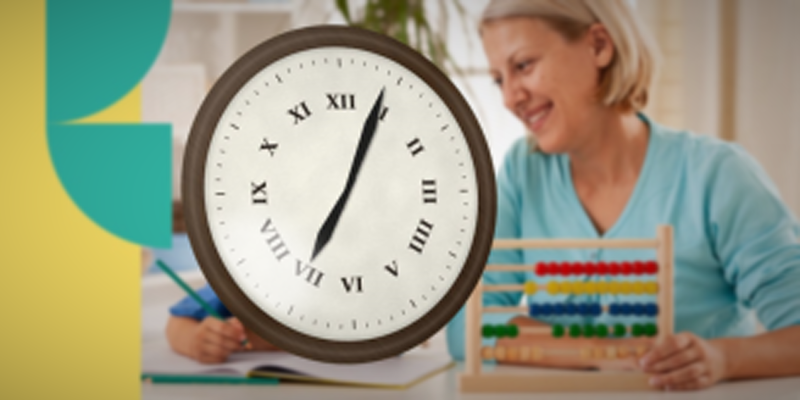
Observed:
{"hour": 7, "minute": 4}
